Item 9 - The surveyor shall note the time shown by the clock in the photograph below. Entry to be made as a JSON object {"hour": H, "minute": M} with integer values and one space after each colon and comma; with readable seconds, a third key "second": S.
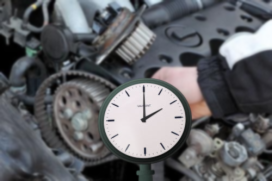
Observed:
{"hour": 2, "minute": 0}
